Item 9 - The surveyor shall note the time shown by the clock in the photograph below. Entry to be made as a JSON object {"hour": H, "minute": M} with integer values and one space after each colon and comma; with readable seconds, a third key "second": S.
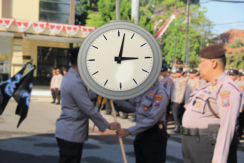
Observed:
{"hour": 3, "minute": 2}
